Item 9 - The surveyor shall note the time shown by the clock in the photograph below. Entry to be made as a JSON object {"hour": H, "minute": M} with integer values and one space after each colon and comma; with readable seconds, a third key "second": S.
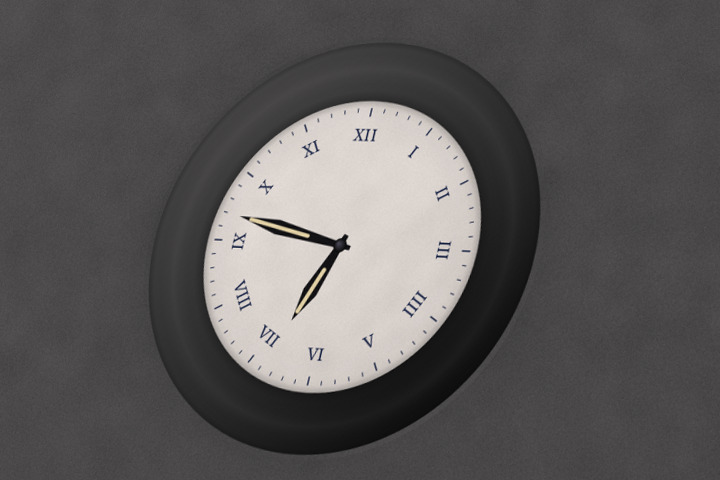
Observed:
{"hour": 6, "minute": 47}
